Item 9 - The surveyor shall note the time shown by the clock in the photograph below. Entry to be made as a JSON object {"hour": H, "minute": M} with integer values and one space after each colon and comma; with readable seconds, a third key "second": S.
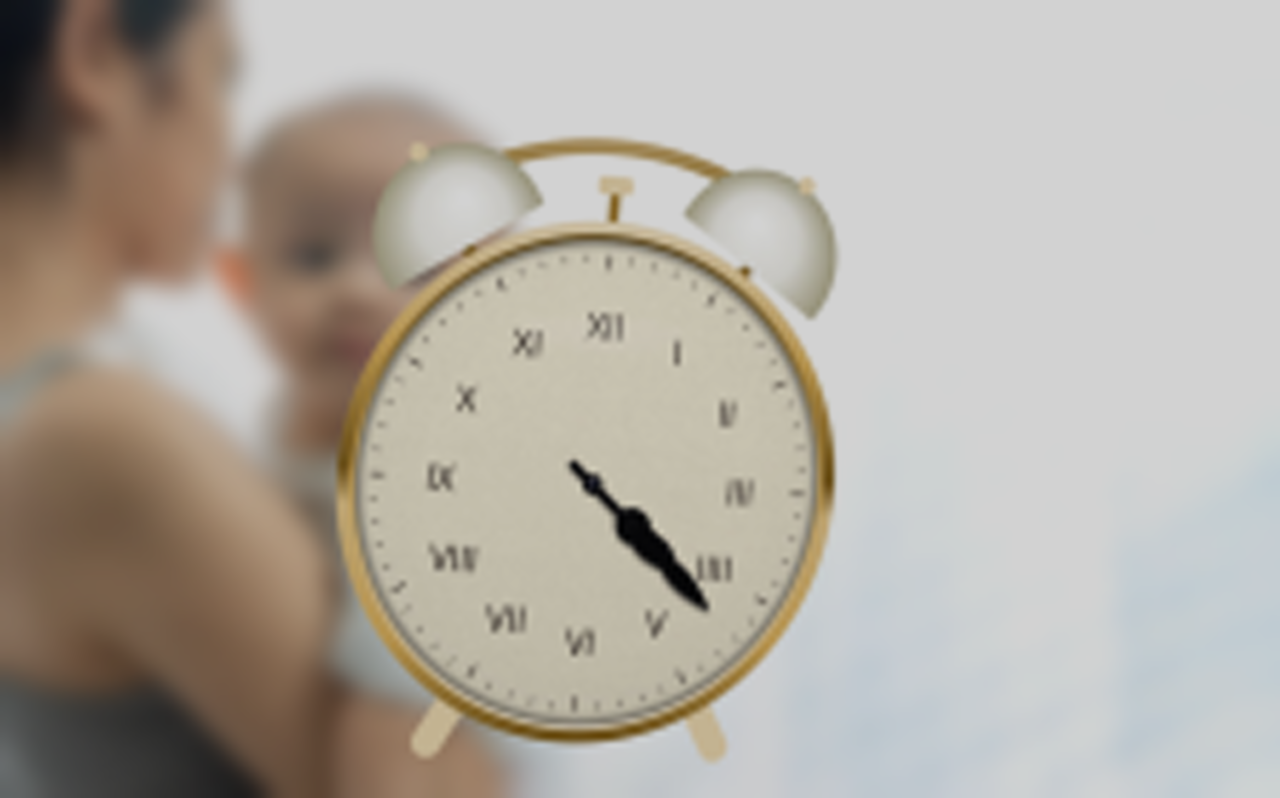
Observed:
{"hour": 4, "minute": 22}
